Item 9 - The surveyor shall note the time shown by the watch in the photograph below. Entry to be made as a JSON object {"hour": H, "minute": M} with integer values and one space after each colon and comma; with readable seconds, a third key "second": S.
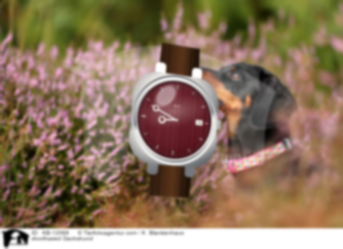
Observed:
{"hour": 8, "minute": 49}
